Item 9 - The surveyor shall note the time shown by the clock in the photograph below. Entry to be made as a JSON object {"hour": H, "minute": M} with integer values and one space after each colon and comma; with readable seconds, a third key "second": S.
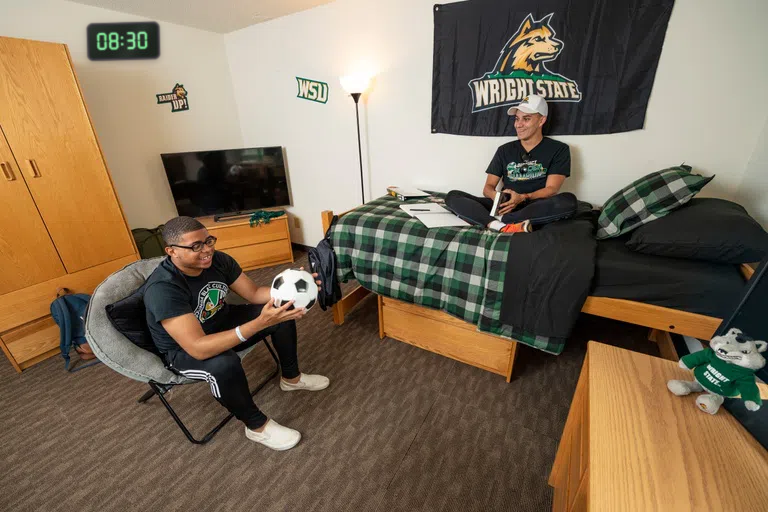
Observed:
{"hour": 8, "minute": 30}
